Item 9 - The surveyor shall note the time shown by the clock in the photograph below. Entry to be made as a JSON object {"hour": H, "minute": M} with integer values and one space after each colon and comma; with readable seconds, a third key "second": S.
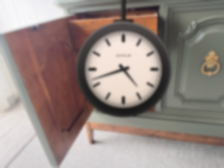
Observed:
{"hour": 4, "minute": 42}
